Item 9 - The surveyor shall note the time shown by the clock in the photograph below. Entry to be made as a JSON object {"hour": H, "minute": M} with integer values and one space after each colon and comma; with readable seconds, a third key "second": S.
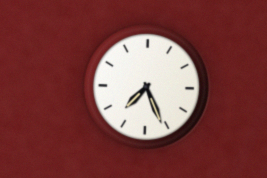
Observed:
{"hour": 7, "minute": 26}
